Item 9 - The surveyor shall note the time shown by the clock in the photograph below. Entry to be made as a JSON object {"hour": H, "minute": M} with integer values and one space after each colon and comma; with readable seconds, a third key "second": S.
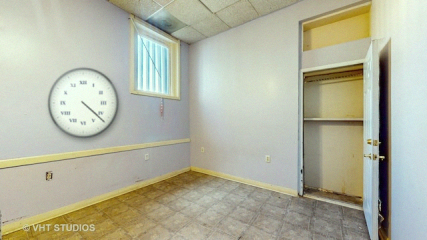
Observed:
{"hour": 4, "minute": 22}
